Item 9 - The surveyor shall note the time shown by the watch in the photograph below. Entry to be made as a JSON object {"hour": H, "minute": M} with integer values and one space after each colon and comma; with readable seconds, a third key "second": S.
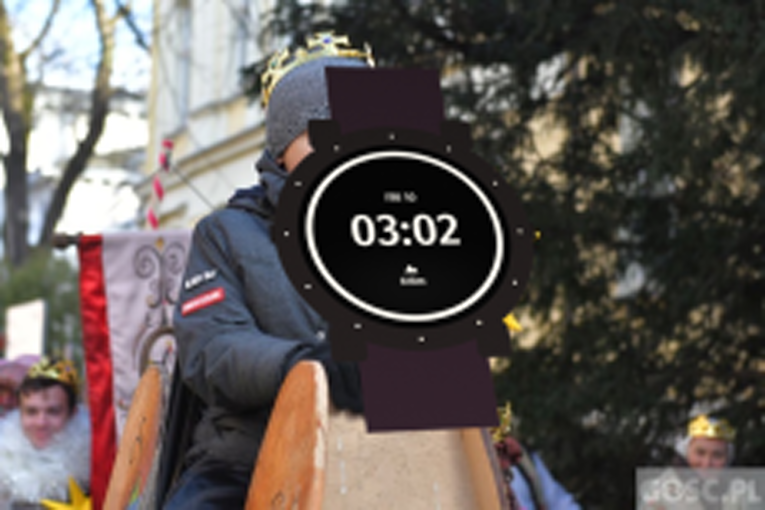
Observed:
{"hour": 3, "minute": 2}
